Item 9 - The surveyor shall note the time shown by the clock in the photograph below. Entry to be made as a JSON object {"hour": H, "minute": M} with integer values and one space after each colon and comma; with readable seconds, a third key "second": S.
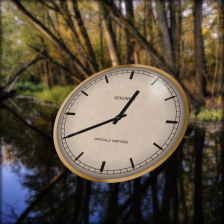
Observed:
{"hour": 12, "minute": 40}
